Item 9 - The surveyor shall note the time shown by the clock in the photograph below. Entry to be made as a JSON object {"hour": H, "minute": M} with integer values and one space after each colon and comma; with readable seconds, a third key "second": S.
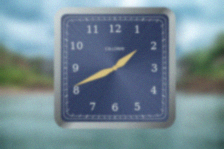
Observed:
{"hour": 1, "minute": 41}
